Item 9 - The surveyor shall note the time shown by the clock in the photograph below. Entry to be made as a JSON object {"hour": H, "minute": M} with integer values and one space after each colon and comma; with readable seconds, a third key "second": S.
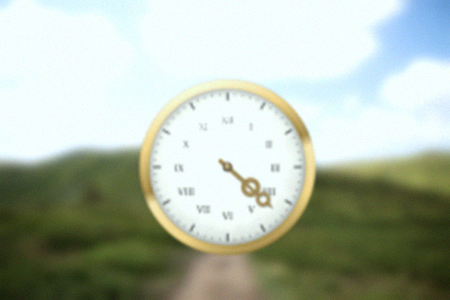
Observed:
{"hour": 4, "minute": 22}
